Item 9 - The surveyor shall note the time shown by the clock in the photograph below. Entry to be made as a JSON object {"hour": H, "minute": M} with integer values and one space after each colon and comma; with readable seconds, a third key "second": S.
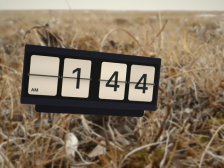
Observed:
{"hour": 1, "minute": 44}
